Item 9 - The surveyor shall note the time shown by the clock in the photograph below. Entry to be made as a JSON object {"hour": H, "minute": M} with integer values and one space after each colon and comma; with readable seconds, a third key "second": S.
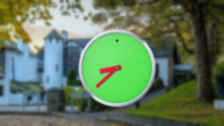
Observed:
{"hour": 8, "minute": 38}
